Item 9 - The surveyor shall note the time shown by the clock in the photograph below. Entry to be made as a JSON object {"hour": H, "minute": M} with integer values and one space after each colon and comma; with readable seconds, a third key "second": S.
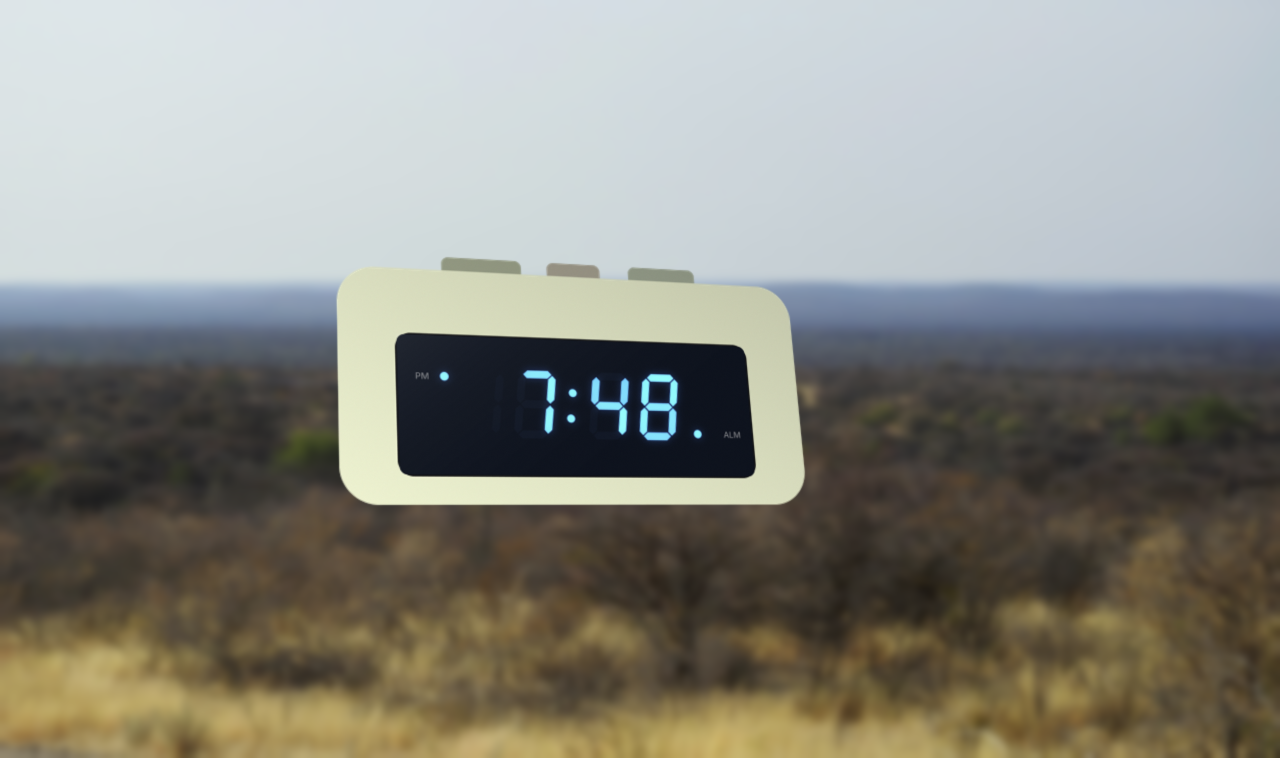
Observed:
{"hour": 7, "minute": 48}
